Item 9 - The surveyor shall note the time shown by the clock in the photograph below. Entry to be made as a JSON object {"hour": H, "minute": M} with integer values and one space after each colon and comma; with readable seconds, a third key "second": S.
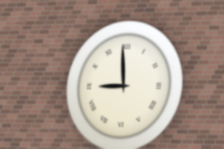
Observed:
{"hour": 8, "minute": 59}
